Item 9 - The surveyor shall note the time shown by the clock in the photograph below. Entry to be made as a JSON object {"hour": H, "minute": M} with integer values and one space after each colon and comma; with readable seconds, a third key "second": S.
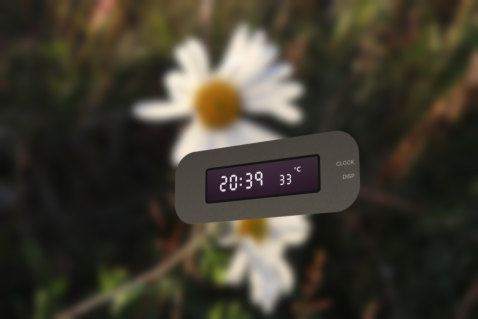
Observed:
{"hour": 20, "minute": 39}
